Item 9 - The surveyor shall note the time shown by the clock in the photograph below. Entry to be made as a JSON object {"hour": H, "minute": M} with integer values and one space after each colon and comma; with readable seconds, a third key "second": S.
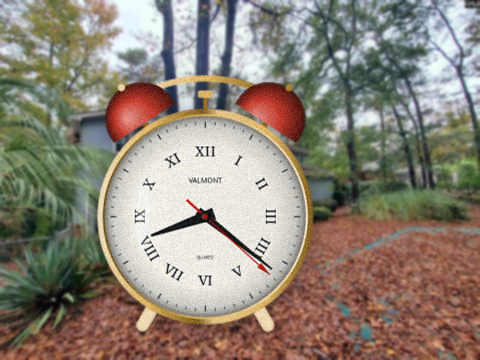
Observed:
{"hour": 8, "minute": 21, "second": 22}
